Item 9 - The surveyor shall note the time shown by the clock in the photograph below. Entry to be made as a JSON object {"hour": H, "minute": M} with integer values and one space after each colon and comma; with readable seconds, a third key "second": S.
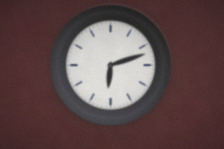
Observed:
{"hour": 6, "minute": 12}
